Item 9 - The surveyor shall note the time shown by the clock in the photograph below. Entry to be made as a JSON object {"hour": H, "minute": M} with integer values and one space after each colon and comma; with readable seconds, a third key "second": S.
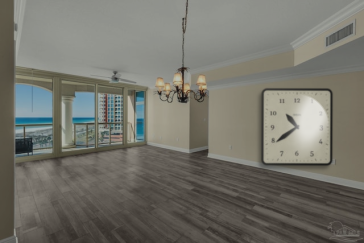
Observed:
{"hour": 10, "minute": 39}
